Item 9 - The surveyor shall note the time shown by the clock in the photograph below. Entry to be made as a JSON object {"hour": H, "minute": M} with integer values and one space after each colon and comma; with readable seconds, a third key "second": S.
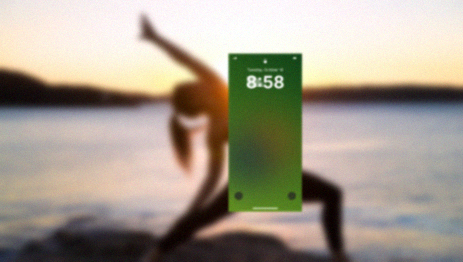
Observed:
{"hour": 8, "minute": 58}
